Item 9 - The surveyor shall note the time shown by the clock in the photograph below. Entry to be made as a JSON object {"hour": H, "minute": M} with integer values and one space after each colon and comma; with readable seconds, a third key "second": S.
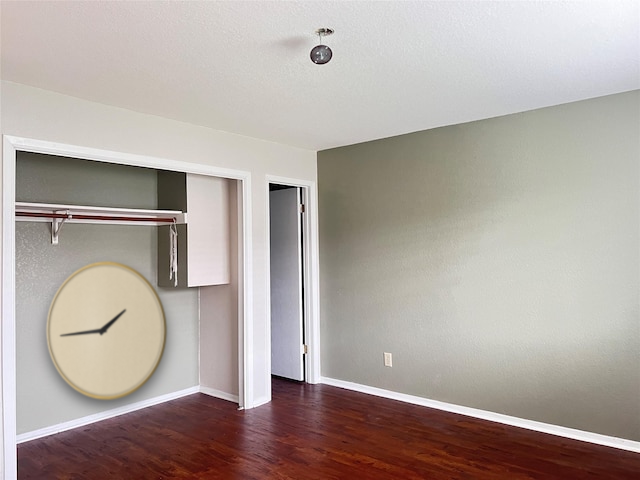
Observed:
{"hour": 1, "minute": 44}
